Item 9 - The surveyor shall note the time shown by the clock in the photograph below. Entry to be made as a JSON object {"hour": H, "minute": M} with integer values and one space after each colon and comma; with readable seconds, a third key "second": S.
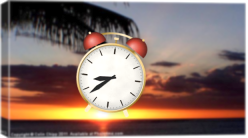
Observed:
{"hour": 8, "minute": 38}
